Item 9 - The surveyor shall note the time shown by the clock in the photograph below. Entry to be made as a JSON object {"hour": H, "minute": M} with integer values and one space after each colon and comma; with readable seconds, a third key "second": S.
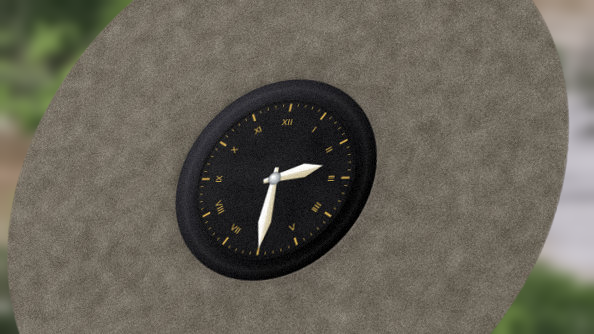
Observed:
{"hour": 2, "minute": 30}
